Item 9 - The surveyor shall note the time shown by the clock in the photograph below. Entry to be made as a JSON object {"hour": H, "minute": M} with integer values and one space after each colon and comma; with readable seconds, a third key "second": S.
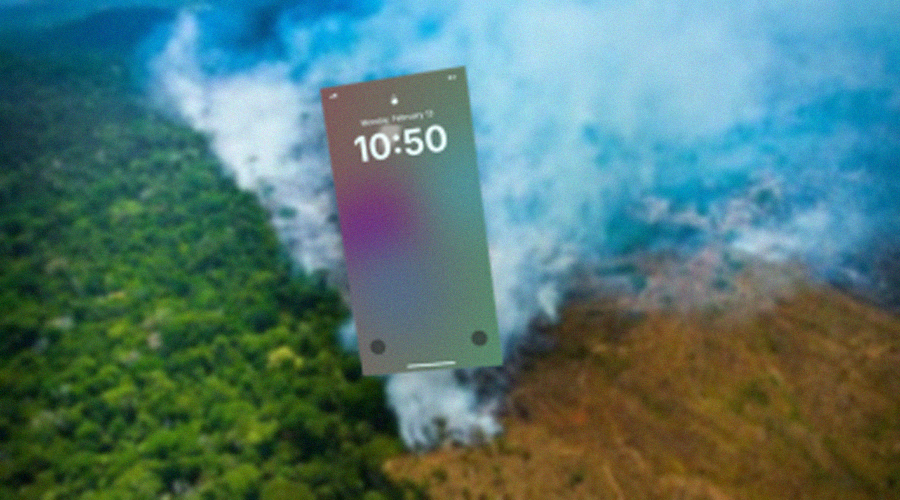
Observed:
{"hour": 10, "minute": 50}
